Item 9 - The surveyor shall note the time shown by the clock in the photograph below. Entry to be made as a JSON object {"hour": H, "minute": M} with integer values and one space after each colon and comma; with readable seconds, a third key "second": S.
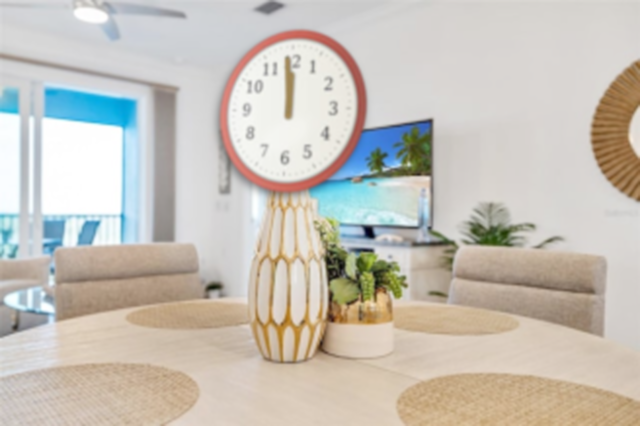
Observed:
{"hour": 11, "minute": 59}
